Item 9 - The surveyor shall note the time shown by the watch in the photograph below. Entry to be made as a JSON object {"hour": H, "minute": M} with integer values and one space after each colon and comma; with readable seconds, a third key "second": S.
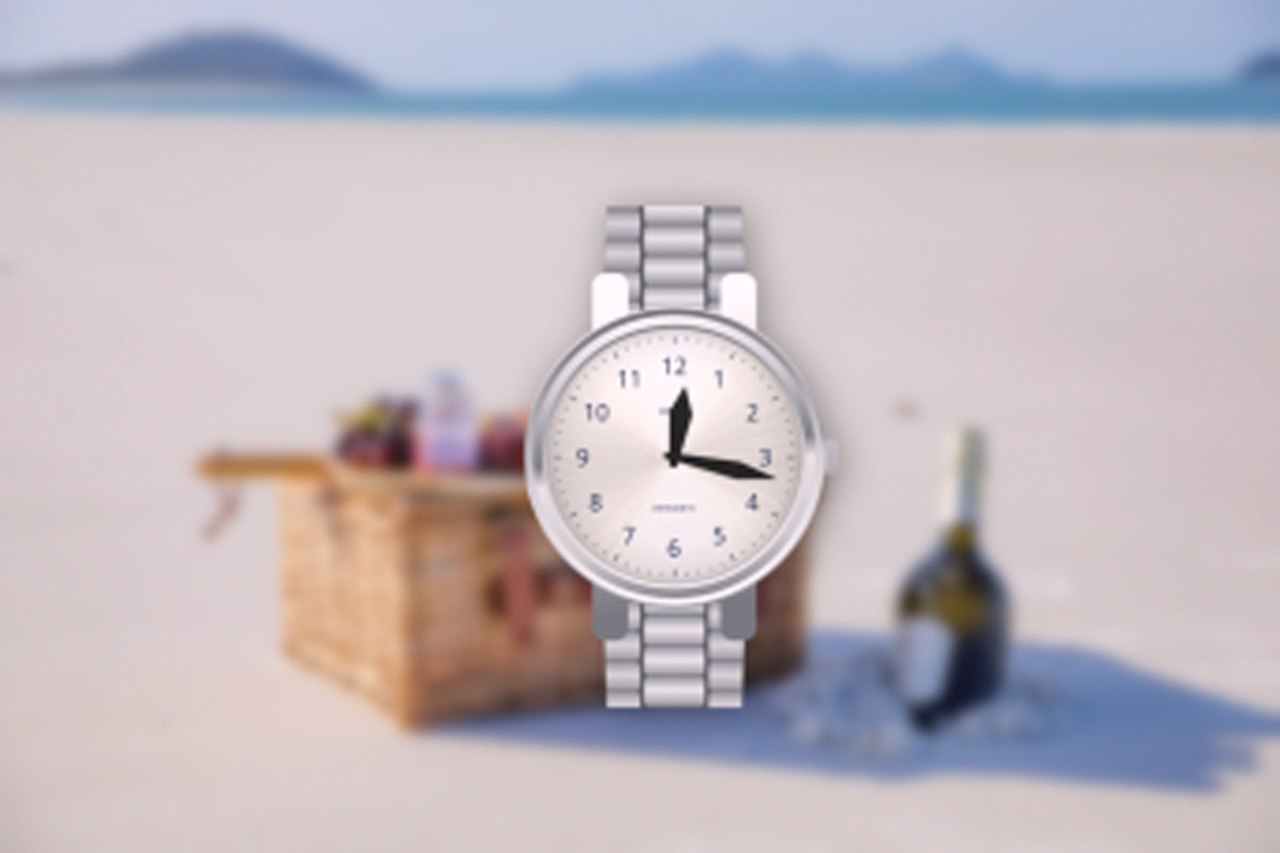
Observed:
{"hour": 12, "minute": 17}
